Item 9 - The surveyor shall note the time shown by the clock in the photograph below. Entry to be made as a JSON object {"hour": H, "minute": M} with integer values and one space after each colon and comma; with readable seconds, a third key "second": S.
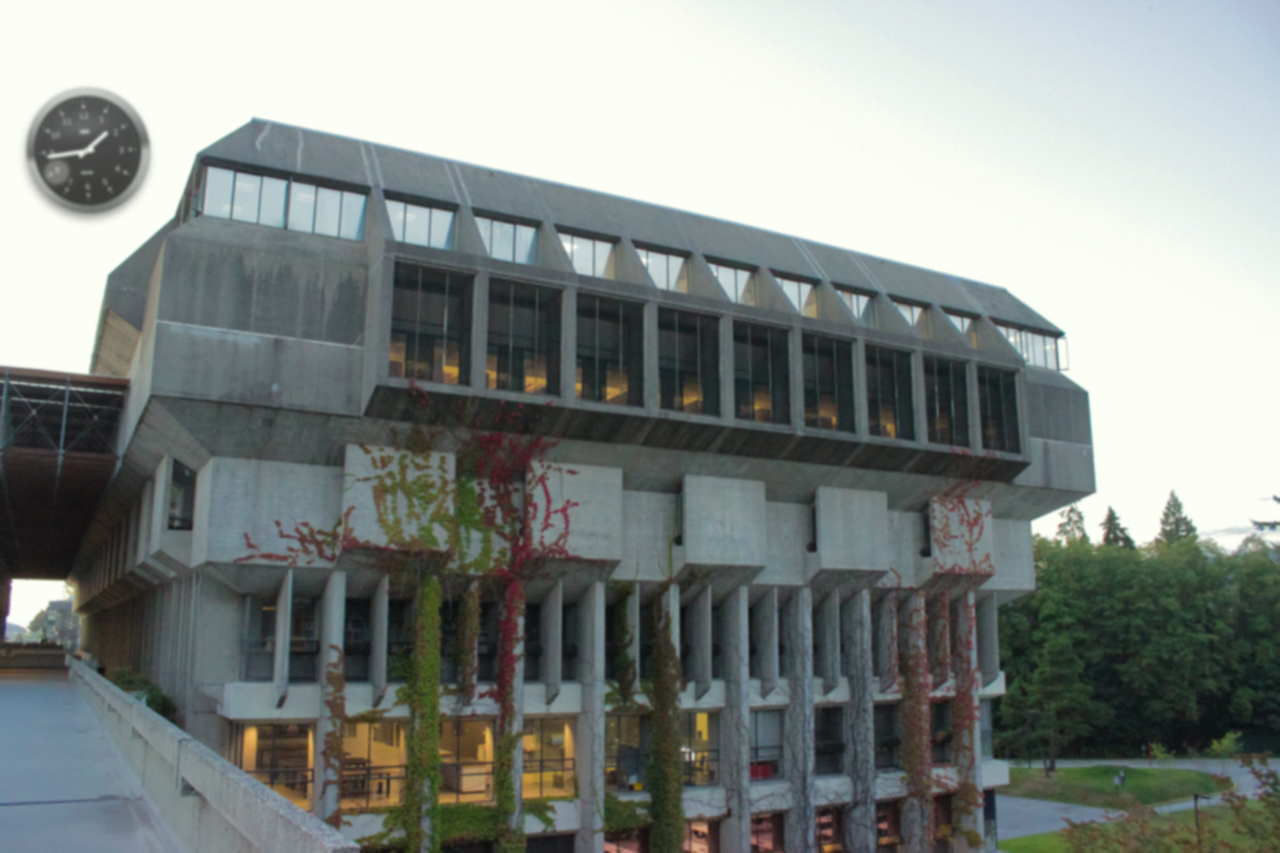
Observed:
{"hour": 1, "minute": 44}
